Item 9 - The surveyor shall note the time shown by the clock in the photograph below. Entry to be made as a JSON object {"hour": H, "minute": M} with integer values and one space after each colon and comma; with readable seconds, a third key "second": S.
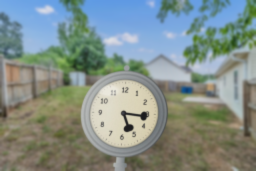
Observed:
{"hour": 5, "minute": 16}
